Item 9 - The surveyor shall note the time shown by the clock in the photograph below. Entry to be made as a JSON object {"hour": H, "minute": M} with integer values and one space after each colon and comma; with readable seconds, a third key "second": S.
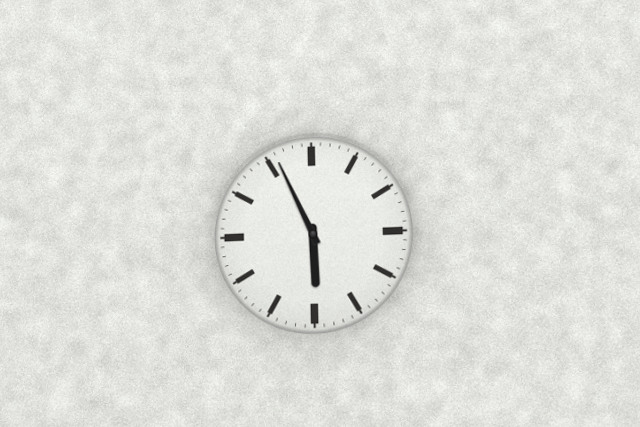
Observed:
{"hour": 5, "minute": 56}
